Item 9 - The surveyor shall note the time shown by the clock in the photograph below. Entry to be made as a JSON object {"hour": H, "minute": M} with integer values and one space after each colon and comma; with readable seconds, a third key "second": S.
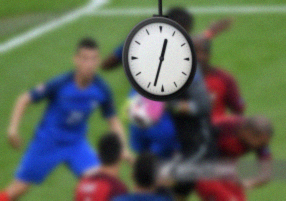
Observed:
{"hour": 12, "minute": 33}
